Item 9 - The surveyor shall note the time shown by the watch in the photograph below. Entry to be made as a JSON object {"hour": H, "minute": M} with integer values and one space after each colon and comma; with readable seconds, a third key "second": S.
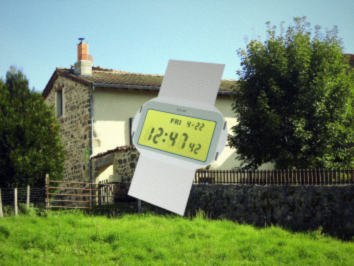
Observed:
{"hour": 12, "minute": 47, "second": 42}
